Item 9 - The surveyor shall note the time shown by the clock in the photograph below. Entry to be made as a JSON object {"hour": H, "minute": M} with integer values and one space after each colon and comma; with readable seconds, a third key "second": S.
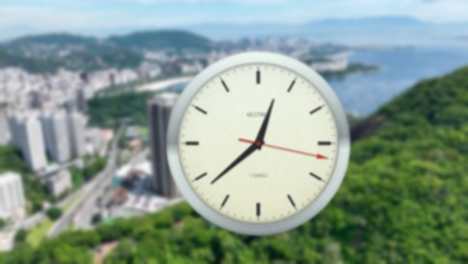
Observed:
{"hour": 12, "minute": 38, "second": 17}
